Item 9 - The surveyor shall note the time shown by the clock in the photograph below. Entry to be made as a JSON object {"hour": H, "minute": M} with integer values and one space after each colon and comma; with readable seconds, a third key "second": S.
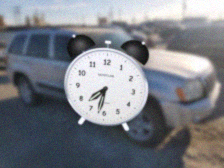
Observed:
{"hour": 7, "minute": 32}
